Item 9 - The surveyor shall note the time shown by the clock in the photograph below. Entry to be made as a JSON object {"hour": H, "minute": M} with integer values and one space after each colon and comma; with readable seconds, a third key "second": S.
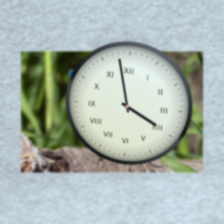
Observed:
{"hour": 3, "minute": 58}
